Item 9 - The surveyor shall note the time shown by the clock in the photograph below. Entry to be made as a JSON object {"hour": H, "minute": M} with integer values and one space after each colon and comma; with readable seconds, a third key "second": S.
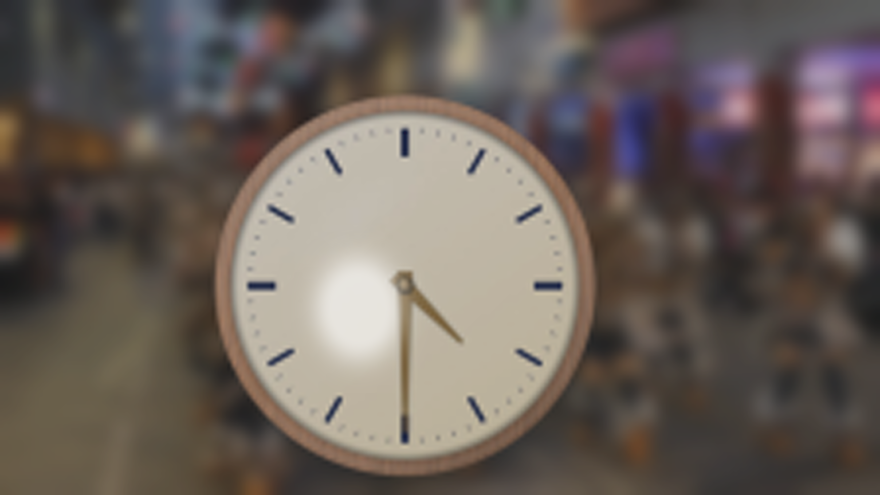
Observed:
{"hour": 4, "minute": 30}
